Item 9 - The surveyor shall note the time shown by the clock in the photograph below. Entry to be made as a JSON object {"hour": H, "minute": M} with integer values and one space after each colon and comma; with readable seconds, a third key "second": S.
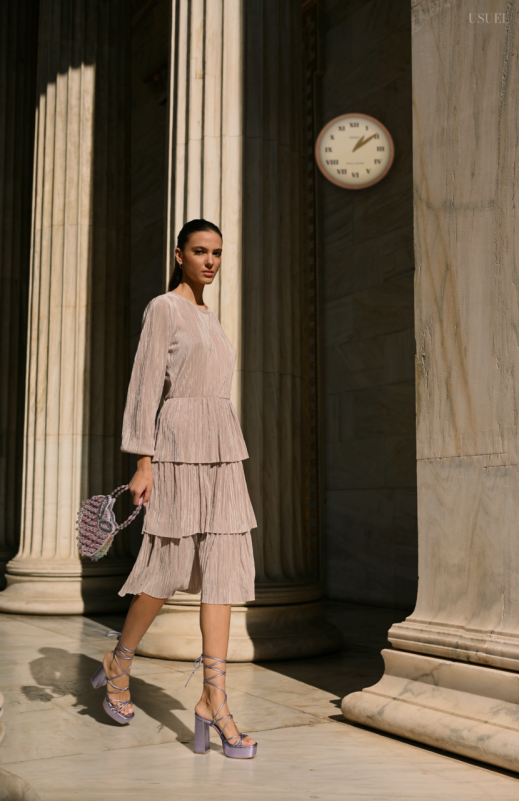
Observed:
{"hour": 1, "minute": 9}
